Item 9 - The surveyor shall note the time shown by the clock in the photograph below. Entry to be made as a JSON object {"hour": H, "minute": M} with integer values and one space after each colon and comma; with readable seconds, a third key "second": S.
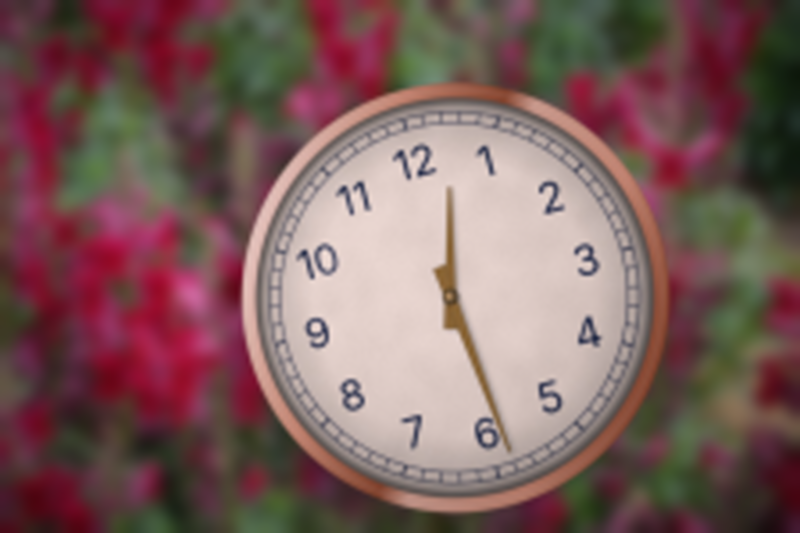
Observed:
{"hour": 12, "minute": 29}
